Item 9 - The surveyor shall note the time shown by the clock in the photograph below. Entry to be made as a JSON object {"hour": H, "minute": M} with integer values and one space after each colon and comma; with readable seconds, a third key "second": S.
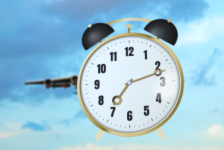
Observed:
{"hour": 7, "minute": 12}
